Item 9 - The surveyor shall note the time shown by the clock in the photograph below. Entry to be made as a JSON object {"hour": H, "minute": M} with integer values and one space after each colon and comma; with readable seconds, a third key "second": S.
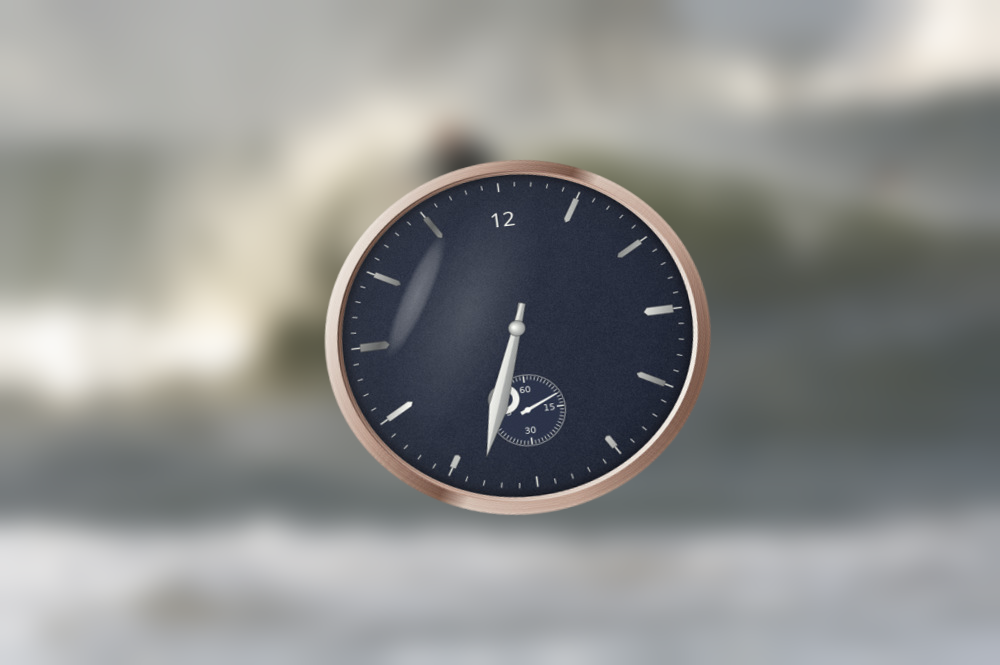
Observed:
{"hour": 6, "minute": 33, "second": 11}
